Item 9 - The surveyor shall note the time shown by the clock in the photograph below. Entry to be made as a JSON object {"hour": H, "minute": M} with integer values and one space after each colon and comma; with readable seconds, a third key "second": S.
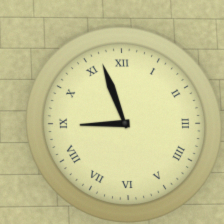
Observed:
{"hour": 8, "minute": 57}
